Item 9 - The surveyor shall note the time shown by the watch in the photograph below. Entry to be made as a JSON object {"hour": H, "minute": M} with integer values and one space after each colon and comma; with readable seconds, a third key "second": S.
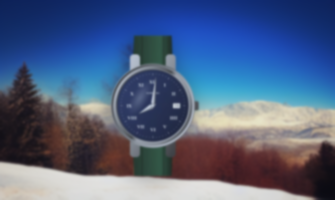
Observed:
{"hour": 8, "minute": 1}
